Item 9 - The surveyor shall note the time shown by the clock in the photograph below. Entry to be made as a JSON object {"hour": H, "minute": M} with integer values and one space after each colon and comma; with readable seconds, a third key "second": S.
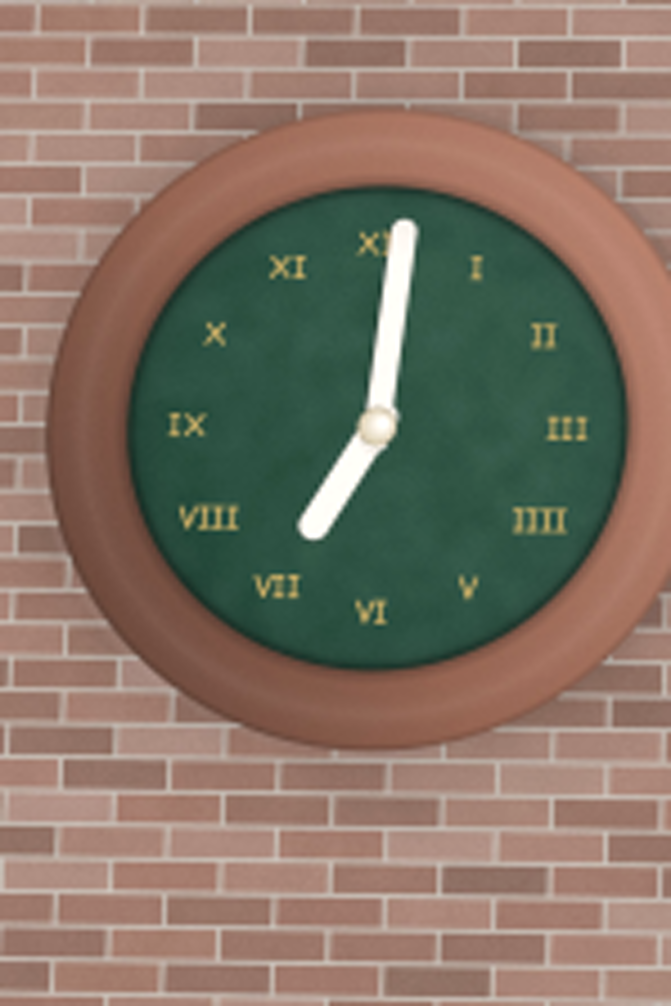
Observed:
{"hour": 7, "minute": 1}
